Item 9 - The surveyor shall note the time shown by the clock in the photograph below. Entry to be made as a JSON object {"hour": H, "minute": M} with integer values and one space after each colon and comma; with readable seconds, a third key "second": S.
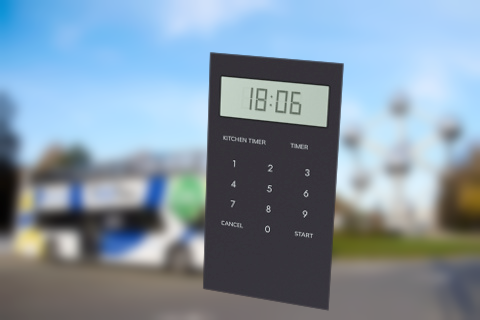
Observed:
{"hour": 18, "minute": 6}
